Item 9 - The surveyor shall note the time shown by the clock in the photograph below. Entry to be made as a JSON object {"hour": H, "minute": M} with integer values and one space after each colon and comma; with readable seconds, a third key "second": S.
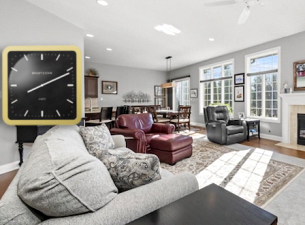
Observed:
{"hour": 8, "minute": 11}
